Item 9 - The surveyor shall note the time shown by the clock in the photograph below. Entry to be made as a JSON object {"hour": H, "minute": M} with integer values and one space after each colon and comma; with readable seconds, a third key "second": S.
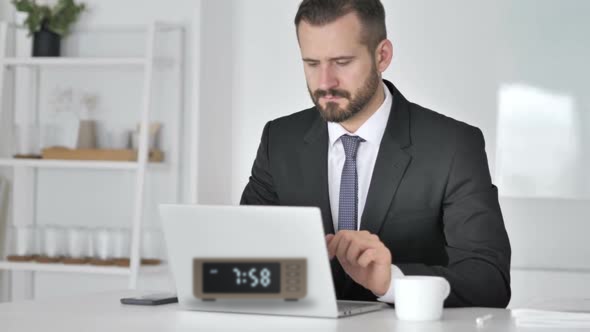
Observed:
{"hour": 7, "minute": 58}
